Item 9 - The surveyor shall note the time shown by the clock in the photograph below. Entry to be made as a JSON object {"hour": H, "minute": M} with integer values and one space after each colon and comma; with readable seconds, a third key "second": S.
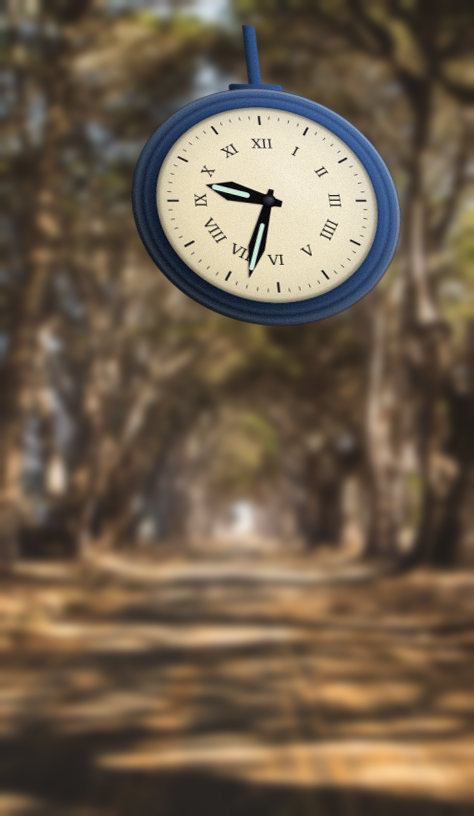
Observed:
{"hour": 9, "minute": 33}
